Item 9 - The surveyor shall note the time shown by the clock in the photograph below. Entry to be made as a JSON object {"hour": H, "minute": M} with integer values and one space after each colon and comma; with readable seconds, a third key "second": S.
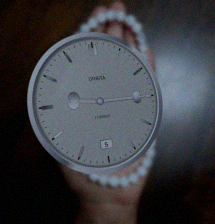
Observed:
{"hour": 9, "minute": 15}
